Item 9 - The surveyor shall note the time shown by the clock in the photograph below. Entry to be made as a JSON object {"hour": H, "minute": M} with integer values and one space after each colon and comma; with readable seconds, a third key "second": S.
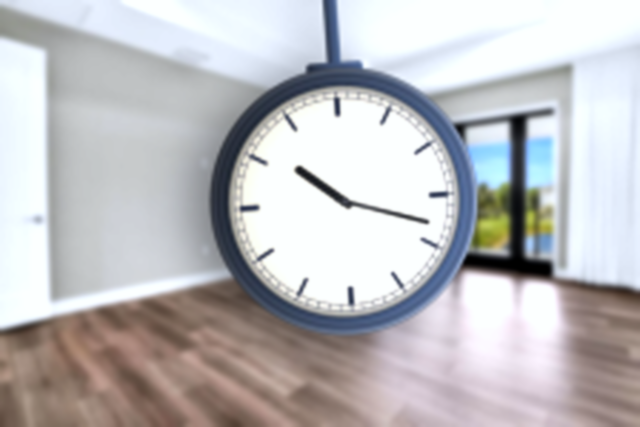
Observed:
{"hour": 10, "minute": 18}
